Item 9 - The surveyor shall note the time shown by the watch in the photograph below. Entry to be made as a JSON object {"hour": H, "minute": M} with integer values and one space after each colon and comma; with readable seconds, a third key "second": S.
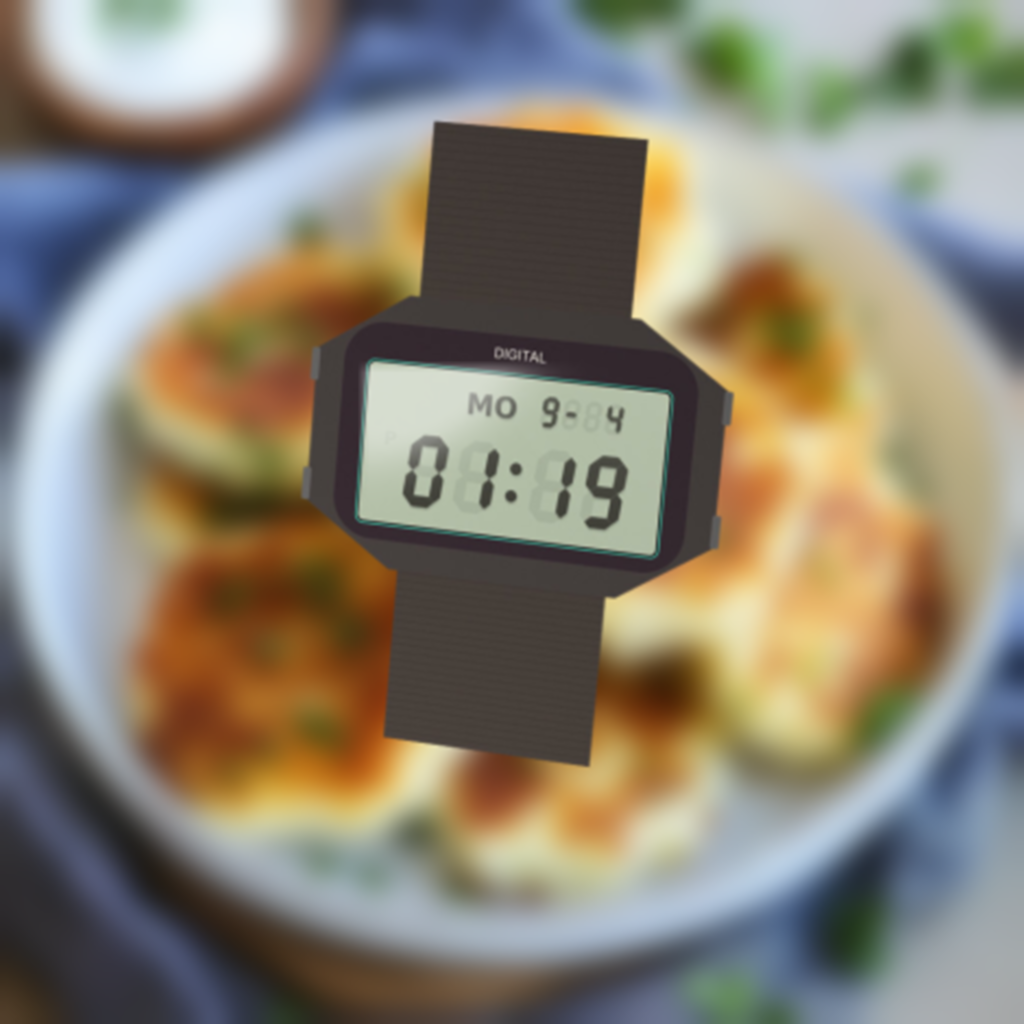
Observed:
{"hour": 1, "minute": 19}
